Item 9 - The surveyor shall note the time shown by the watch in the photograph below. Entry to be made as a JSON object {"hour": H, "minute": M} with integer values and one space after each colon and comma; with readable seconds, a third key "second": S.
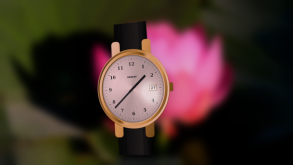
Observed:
{"hour": 1, "minute": 38}
